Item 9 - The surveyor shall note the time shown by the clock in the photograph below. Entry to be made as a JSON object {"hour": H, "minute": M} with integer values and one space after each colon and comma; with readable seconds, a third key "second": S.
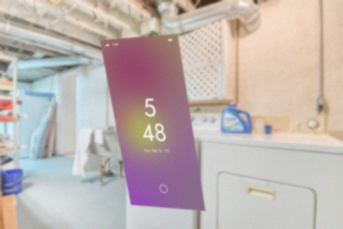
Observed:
{"hour": 5, "minute": 48}
